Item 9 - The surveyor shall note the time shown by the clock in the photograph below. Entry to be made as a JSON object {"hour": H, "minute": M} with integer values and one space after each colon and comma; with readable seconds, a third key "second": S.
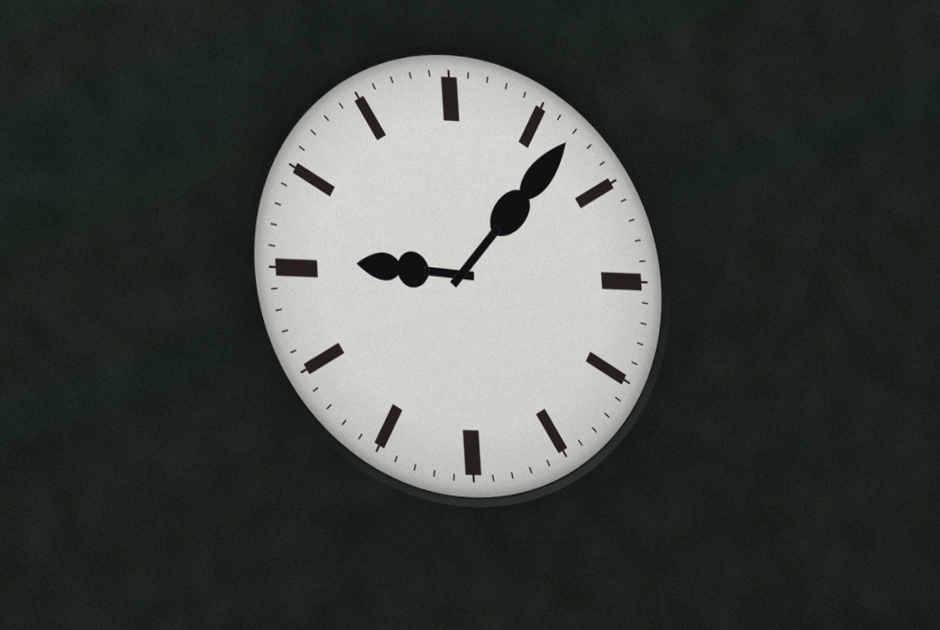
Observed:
{"hour": 9, "minute": 7}
